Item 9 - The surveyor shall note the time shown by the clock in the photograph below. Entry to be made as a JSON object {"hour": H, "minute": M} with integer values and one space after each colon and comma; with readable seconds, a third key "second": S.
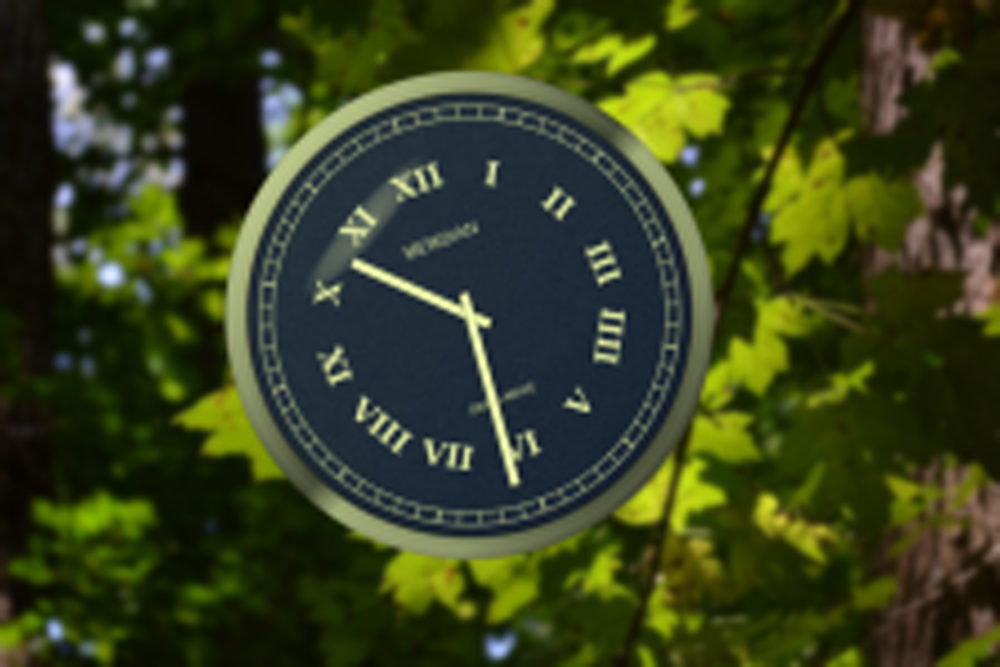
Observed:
{"hour": 10, "minute": 31}
